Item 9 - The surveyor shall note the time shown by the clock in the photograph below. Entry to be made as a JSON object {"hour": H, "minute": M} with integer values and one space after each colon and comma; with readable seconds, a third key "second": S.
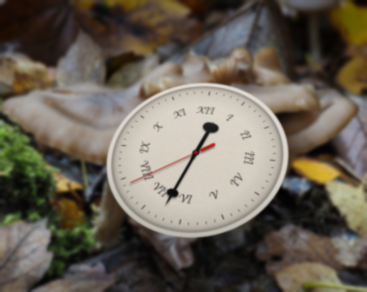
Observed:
{"hour": 12, "minute": 32, "second": 39}
